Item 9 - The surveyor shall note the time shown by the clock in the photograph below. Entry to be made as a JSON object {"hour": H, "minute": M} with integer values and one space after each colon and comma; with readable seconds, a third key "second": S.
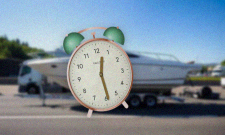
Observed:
{"hour": 12, "minute": 29}
